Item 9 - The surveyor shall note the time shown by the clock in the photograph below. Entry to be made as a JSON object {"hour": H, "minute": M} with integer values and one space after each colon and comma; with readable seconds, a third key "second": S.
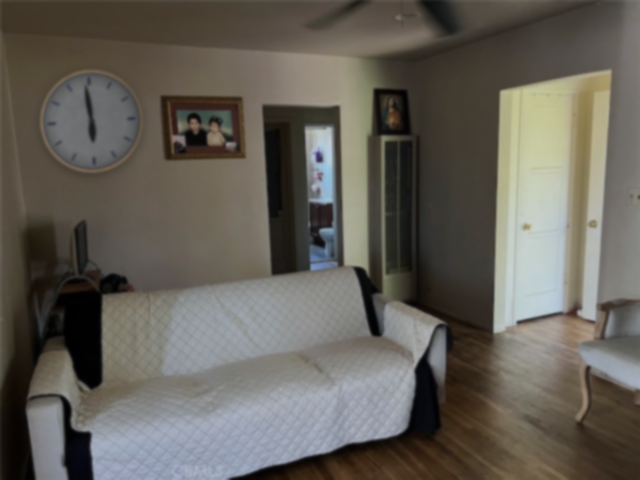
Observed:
{"hour": 5, "minute": 59}
